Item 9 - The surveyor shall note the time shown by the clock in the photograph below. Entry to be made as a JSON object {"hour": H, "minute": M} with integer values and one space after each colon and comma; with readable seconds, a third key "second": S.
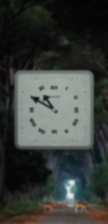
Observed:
{"hour": 10, "minute": 50}
